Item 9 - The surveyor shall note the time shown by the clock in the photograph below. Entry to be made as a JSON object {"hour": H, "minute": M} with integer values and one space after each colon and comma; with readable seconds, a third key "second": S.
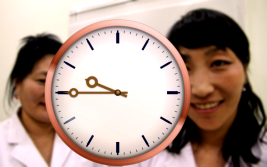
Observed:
{"hour": 9, "minute": 45}
